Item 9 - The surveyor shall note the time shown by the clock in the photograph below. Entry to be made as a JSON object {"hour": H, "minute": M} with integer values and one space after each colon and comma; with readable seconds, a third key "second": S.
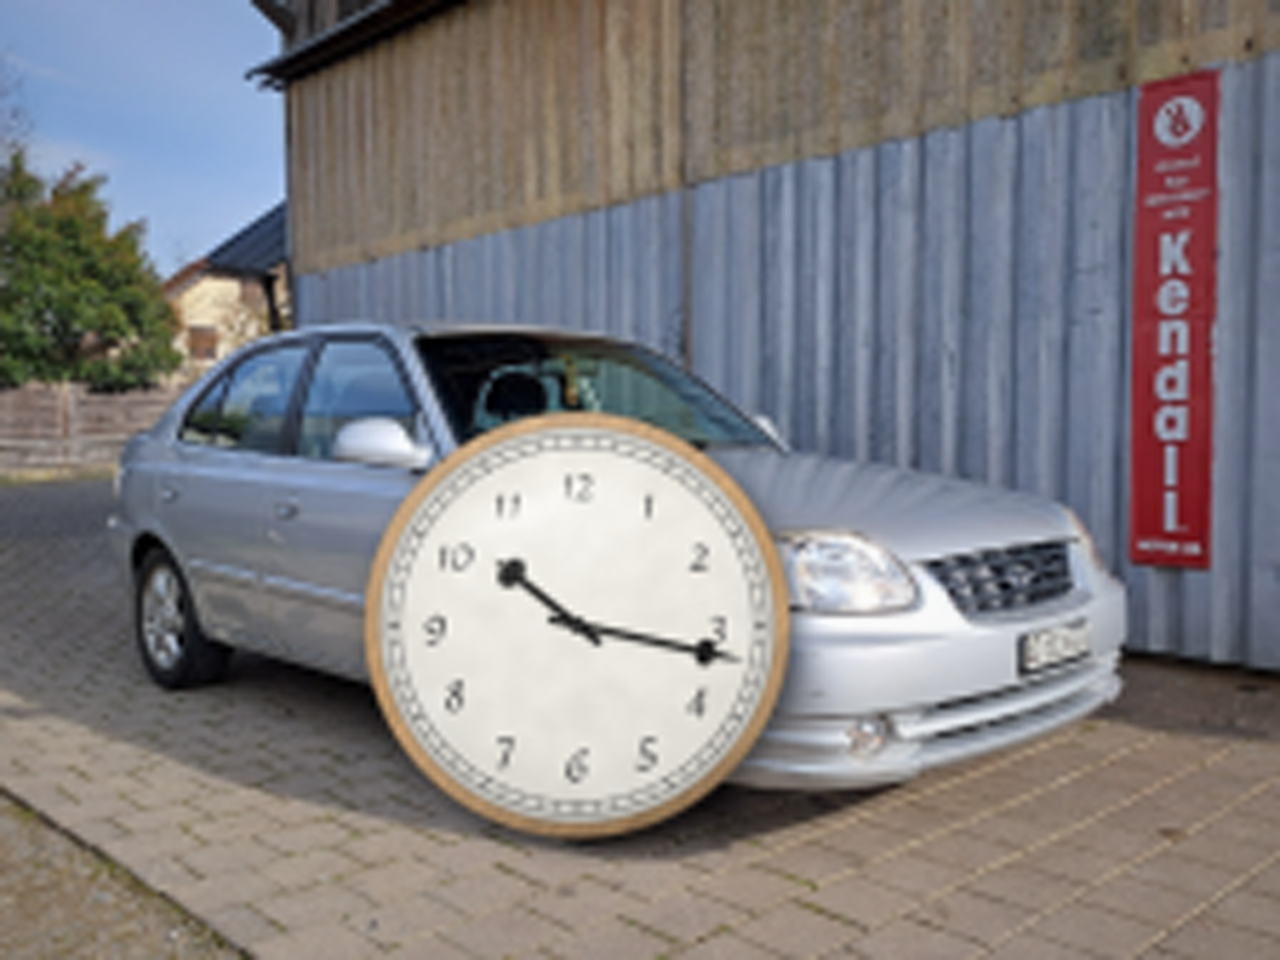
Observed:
{"hour": 10, "minute": 17}
